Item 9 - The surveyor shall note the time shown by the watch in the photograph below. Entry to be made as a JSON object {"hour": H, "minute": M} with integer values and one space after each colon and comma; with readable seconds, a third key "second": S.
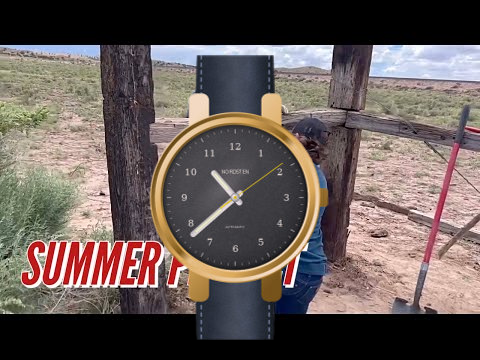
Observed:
{"hour": 10, "minute": 38, "second": 9}
